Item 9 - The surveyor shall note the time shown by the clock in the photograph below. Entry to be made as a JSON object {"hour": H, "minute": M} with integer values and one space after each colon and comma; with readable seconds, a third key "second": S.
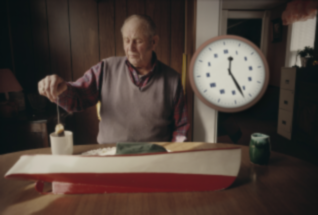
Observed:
{"hour": 12, "minute": 27}
